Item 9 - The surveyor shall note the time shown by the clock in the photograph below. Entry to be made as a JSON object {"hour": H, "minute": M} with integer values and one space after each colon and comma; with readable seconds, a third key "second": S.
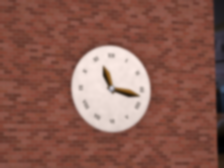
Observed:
{"hour": 11, "minute": 17}
